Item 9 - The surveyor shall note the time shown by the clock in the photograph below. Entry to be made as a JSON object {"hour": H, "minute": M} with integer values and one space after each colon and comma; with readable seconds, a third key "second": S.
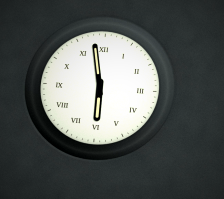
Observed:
{"hour": 5, "minute": 58}
